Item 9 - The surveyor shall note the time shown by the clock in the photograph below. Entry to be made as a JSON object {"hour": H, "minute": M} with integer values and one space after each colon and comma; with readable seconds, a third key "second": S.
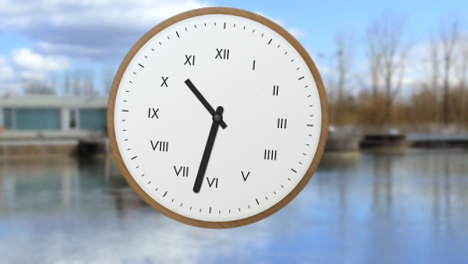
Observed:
{"hour": 10, "minute": 32}
